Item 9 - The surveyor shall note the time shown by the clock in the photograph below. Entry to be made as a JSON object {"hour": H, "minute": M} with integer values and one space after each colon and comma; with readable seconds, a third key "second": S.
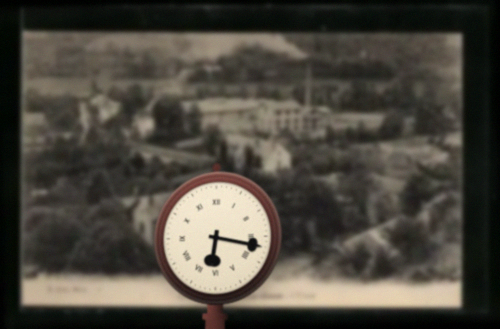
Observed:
{"hour": 6, "minute": 17}
